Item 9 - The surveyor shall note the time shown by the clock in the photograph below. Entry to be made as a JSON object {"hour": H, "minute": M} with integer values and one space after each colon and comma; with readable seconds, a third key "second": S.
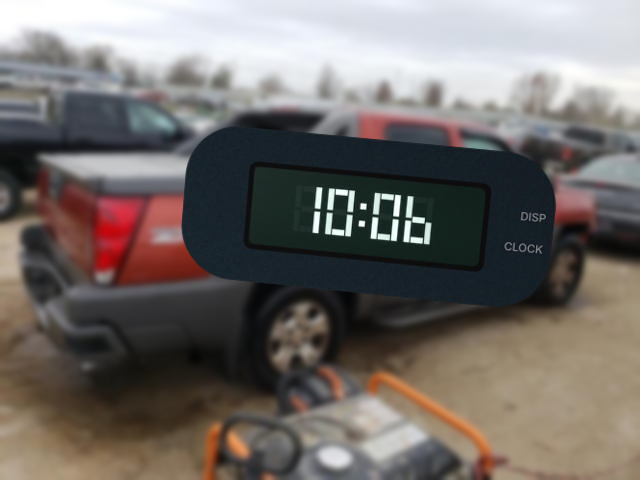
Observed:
{"hour": 10, "minute": 6}
